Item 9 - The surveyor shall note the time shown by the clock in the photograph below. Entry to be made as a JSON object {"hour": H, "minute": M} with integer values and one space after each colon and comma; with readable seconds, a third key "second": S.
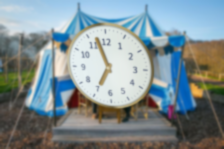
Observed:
{"hour": 6, "minute": 57}
